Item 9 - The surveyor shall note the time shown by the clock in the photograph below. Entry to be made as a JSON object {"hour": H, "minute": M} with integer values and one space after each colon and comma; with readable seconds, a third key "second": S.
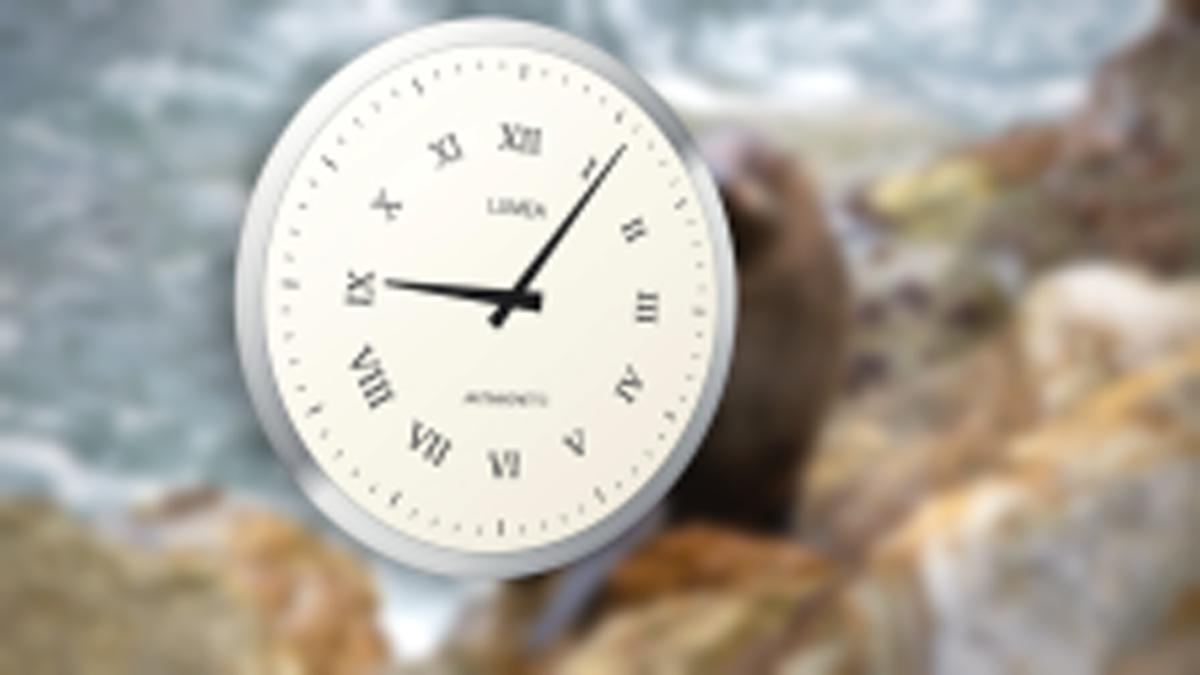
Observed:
{"hour": 9, "minute": 6}
